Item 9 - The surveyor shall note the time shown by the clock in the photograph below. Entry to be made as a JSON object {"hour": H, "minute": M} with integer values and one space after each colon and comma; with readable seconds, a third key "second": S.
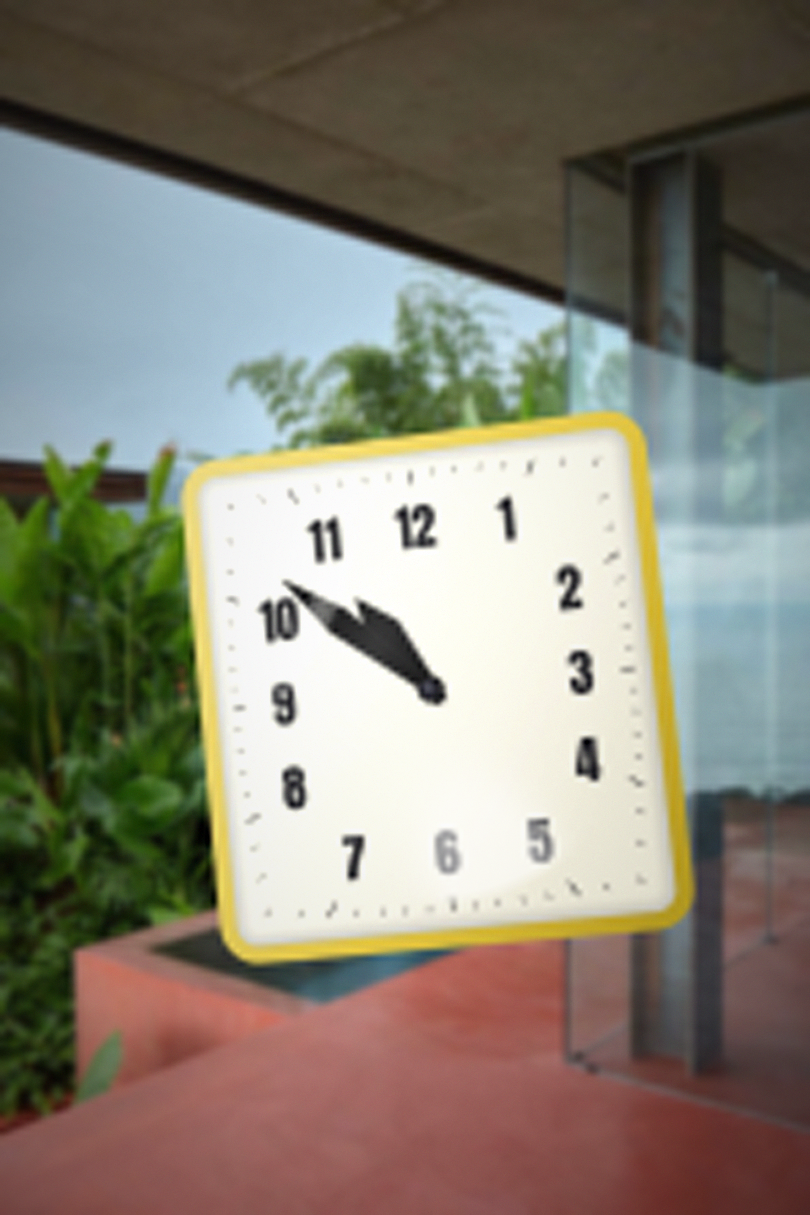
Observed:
{"hour": 10, "minute": 52}
